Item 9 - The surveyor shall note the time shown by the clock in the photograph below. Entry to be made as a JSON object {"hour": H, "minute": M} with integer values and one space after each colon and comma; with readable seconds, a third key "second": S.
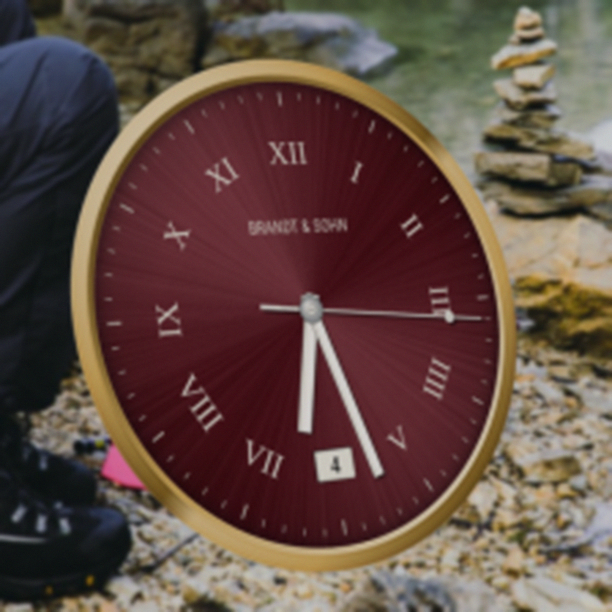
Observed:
{"hour": 6, "minute": 27, "second": 16}
